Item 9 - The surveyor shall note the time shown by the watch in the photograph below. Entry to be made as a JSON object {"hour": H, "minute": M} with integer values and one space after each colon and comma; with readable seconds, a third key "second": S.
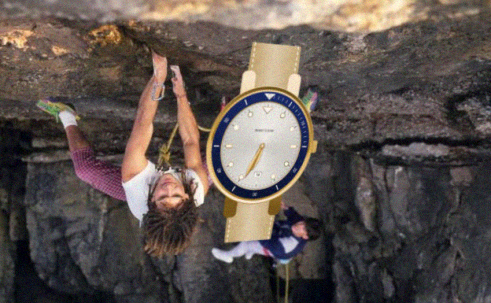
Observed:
{"hour": 6, "minute": 34}
